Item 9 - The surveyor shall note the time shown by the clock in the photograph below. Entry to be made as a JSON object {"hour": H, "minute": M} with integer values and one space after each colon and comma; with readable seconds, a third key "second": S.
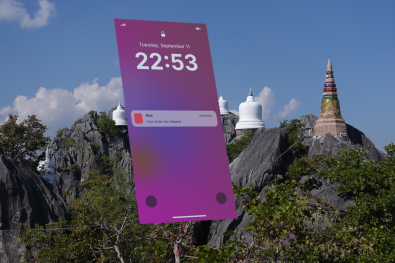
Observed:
{"hour": 22, "minute": 53}
